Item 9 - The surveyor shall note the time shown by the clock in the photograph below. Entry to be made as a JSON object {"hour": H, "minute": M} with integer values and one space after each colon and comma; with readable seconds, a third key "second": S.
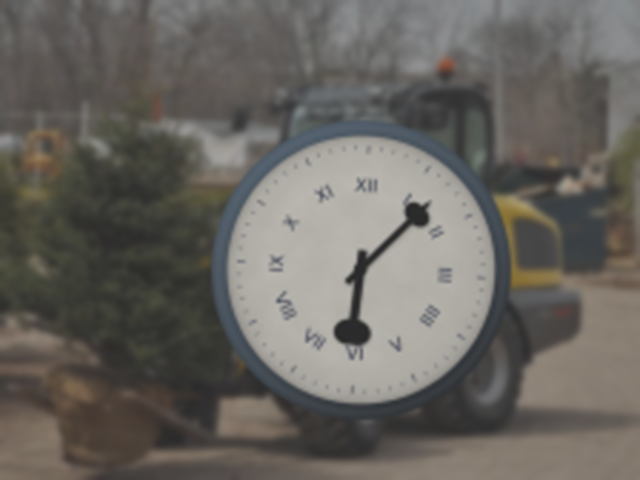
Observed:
{"hour": 6, "minute": 7}
